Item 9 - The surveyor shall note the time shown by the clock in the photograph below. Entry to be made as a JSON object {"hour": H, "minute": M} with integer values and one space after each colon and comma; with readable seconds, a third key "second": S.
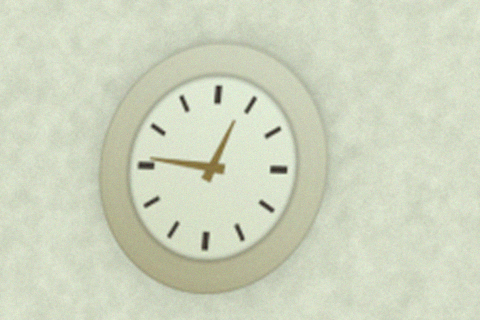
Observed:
{"hour": 12, "minute": 46}
